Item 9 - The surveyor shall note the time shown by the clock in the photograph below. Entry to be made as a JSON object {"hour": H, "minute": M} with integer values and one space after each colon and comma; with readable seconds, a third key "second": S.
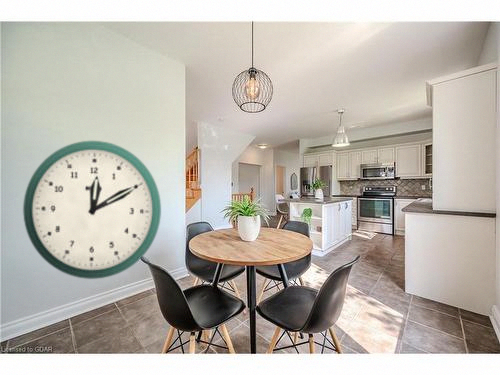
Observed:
{"hour": 12, "minute": 10}
